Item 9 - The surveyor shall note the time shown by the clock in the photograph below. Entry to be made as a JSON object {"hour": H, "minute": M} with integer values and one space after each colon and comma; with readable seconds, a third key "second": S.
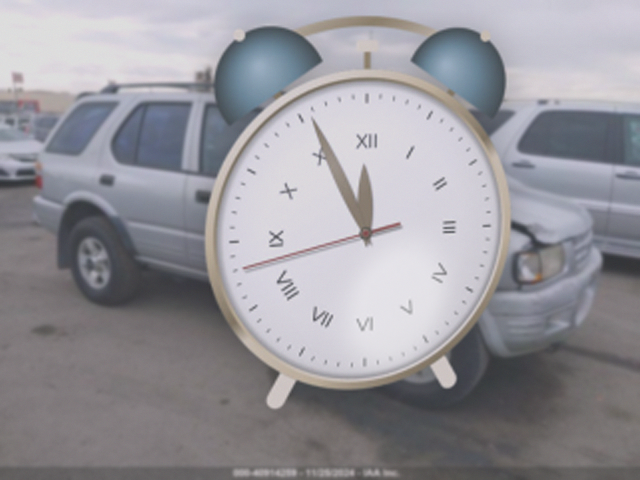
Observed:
{"hour": 11, "minute": 55, "second": 43}
